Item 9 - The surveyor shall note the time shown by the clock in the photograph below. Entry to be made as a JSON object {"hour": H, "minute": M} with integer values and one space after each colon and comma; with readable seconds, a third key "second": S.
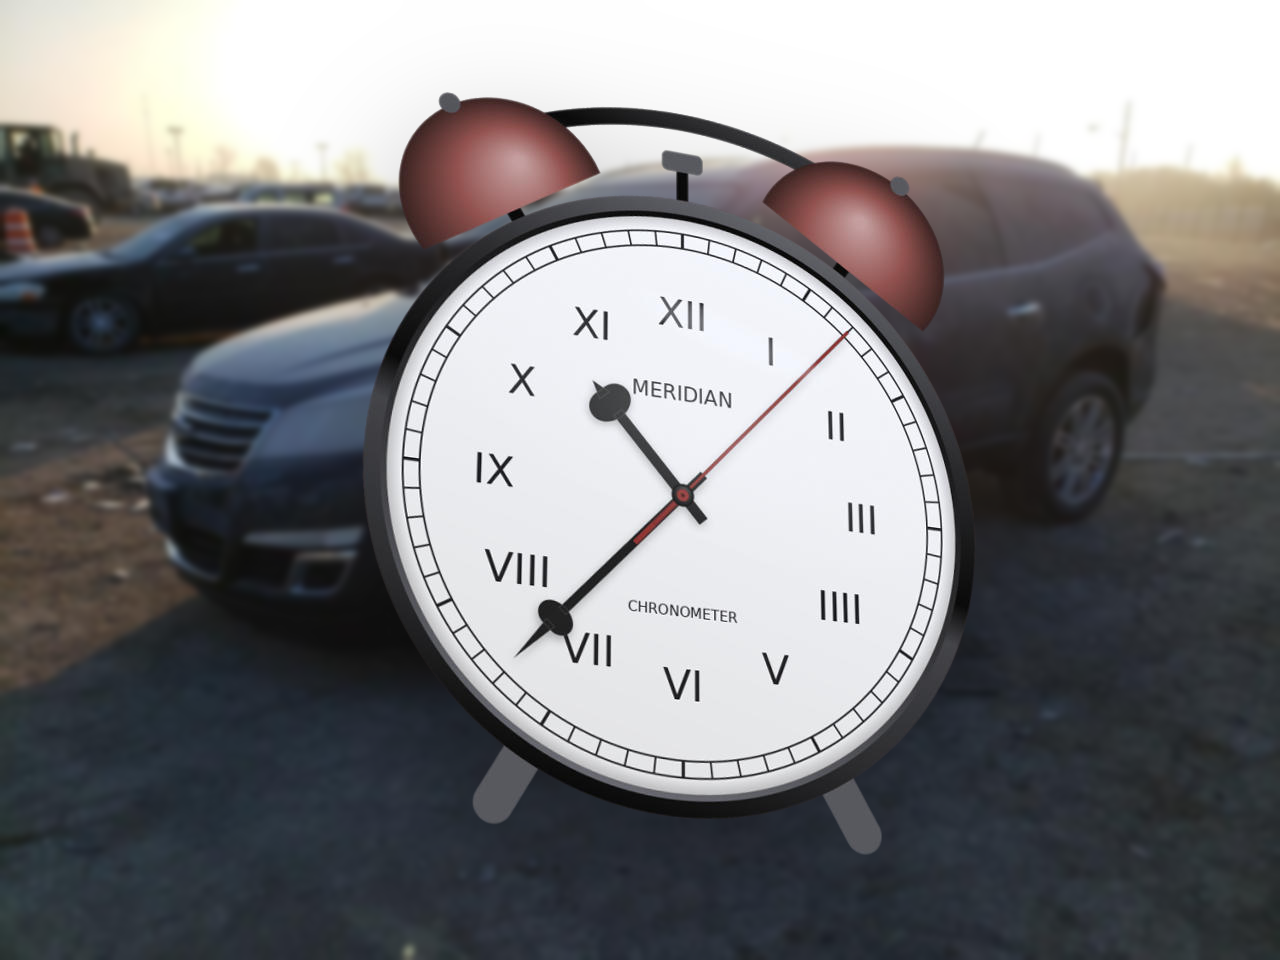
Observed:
{"hour": 10, "minute": 37, "second": 7}
